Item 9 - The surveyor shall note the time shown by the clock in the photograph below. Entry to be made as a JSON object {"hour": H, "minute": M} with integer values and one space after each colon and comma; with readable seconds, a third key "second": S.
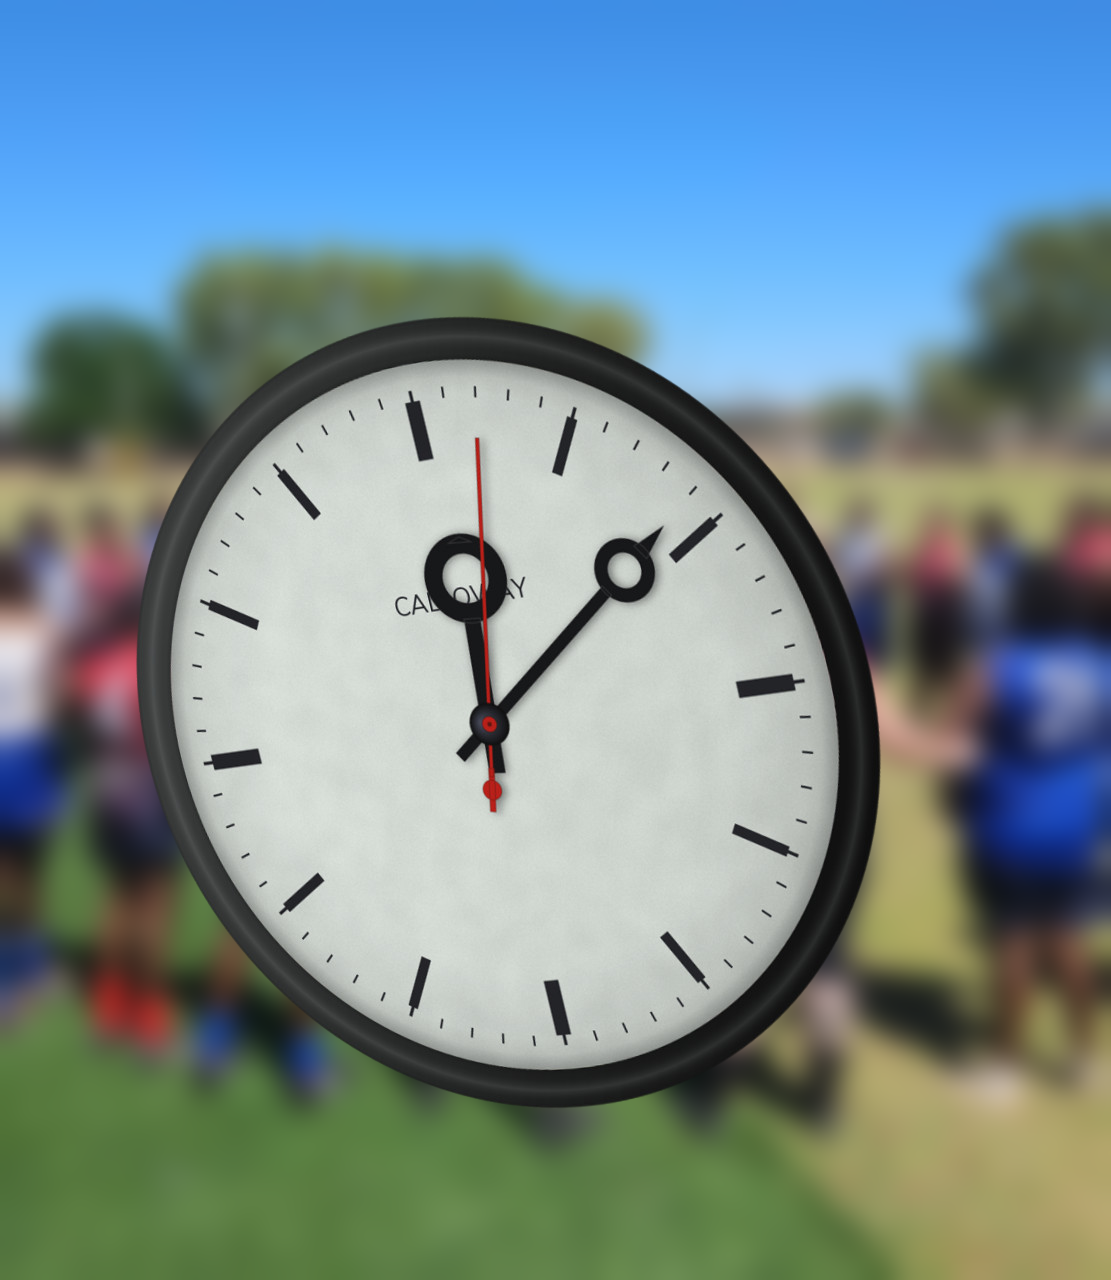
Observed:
{"hour": 12, "minute": 9, "second": 2}
